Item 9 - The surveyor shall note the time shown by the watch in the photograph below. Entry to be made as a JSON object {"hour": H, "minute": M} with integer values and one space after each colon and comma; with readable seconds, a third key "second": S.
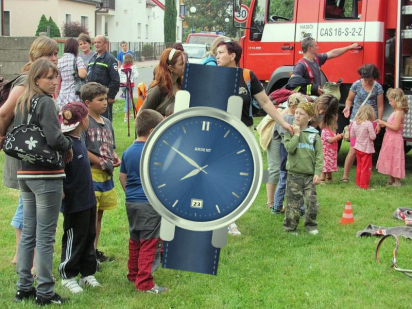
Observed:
{"hour": 7, "minute": 50}
